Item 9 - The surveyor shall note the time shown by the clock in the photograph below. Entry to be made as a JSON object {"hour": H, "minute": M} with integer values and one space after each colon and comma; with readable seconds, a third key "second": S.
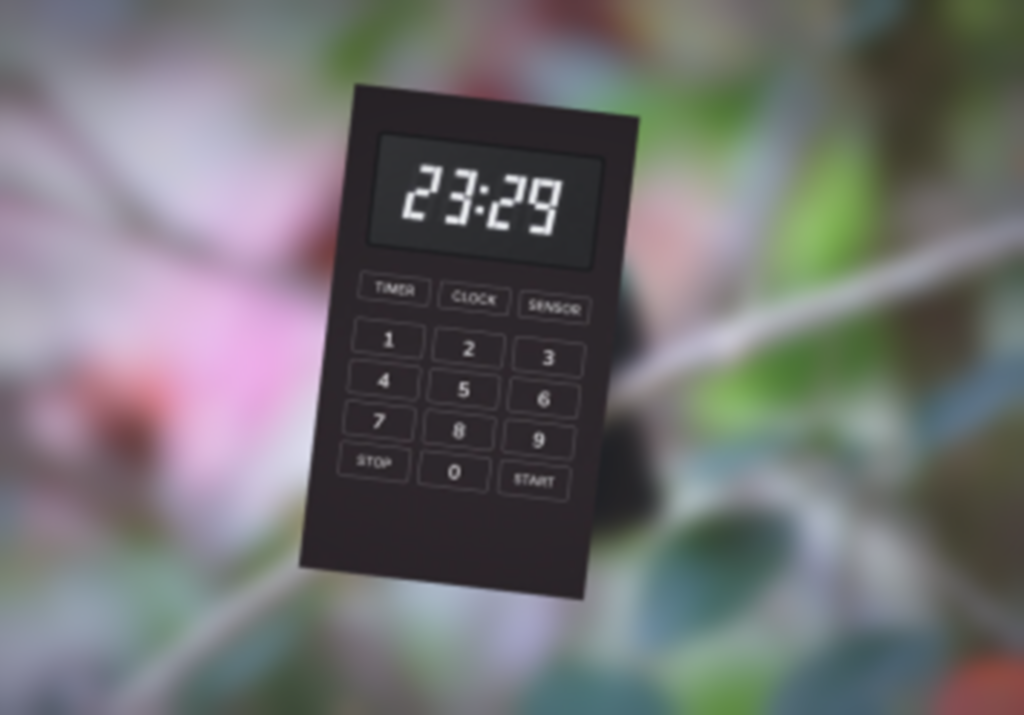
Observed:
{"hour": 23, "minute": 29}
